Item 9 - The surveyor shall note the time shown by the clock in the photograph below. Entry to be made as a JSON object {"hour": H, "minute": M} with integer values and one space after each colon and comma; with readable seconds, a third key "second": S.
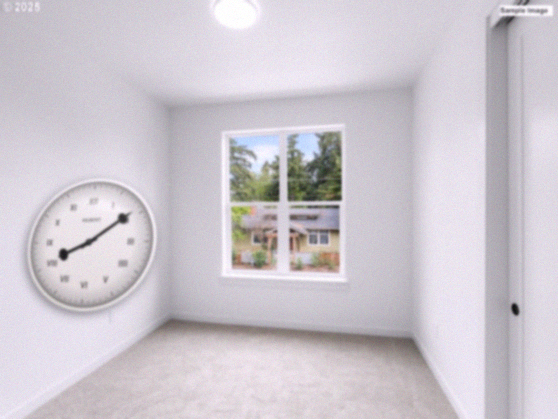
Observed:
{"hour": 8, "minute": 9}
